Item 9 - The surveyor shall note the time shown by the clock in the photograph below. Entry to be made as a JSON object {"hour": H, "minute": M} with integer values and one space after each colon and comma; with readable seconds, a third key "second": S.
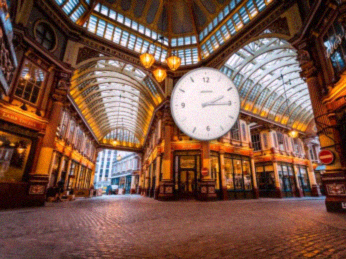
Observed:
{"hour": 2, "minute": 15}
